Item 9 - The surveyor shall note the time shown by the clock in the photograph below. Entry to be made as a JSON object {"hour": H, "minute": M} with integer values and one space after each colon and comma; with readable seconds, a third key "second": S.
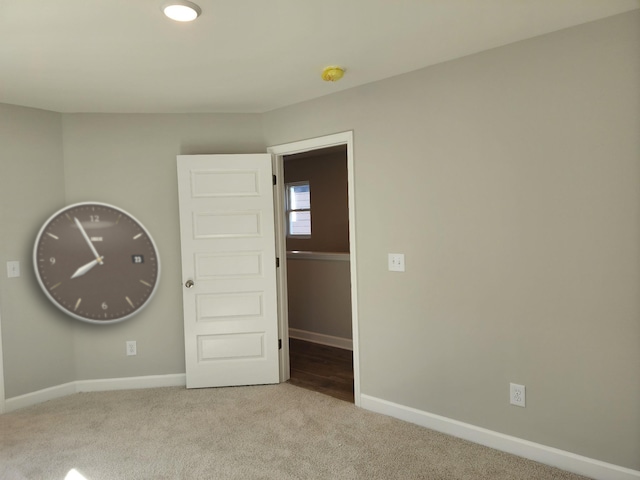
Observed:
{"hour": 7, "minute": 56}
